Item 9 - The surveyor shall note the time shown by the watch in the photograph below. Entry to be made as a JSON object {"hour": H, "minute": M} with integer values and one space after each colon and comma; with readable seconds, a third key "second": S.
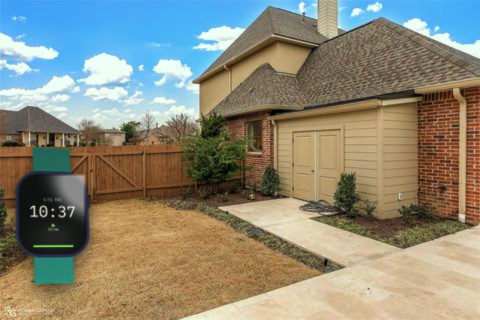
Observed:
{"hour": 10, "minute": 37}
